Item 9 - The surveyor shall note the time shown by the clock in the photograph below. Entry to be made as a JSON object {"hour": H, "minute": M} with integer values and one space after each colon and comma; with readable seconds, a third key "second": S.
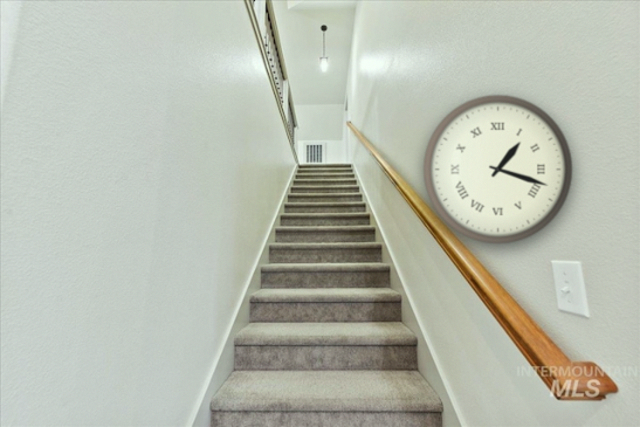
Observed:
{"hour": 1, "minute": 18}
